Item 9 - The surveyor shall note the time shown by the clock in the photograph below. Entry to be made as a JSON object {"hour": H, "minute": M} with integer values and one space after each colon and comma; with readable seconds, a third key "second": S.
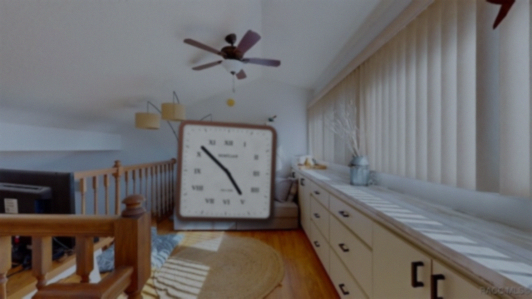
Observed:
{"hour": 4, "minute": 52}
